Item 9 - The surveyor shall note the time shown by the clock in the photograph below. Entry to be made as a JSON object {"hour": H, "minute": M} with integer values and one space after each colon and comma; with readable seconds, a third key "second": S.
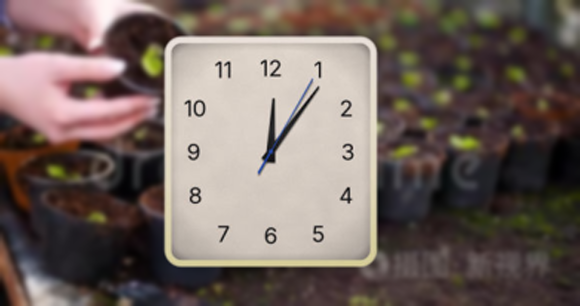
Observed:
{"hour": 12, "minute": 6, "second": 5}
